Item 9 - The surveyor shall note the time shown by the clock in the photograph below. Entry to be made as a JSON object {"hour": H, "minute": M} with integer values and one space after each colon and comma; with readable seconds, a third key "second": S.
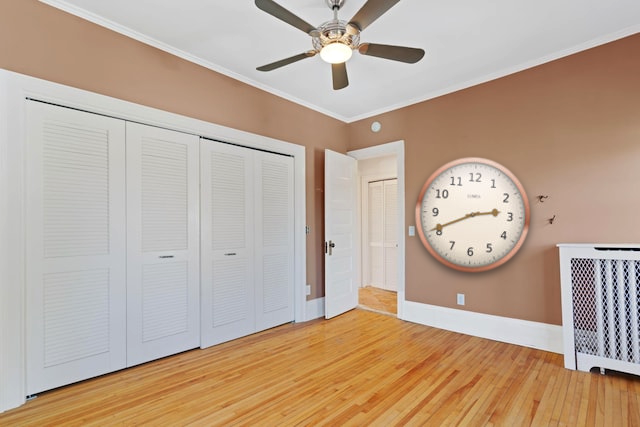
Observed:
{"hour": 2, "minute": 41}
